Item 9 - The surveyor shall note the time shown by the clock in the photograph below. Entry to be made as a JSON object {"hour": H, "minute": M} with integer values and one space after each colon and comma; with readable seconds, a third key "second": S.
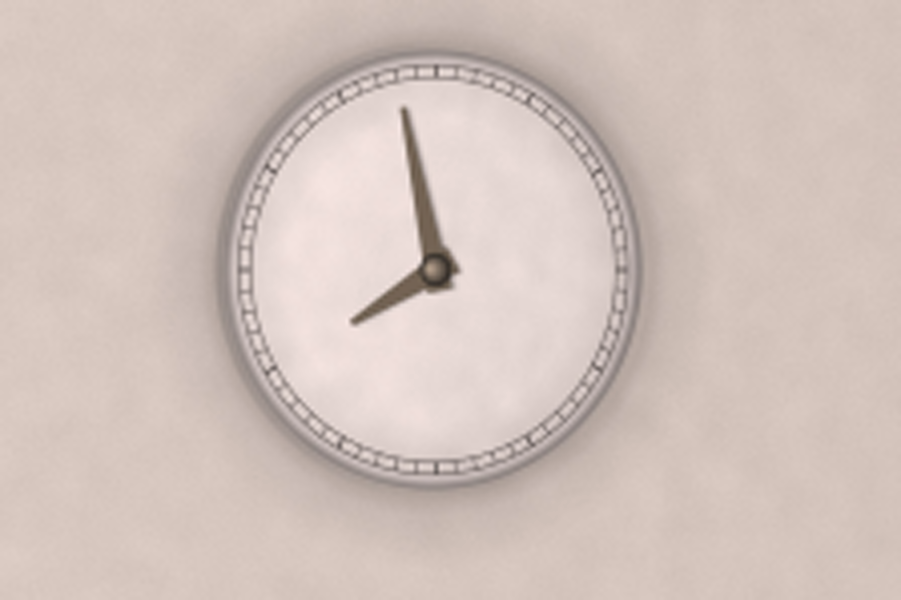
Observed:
{"hour": 7, "minute": 58}
